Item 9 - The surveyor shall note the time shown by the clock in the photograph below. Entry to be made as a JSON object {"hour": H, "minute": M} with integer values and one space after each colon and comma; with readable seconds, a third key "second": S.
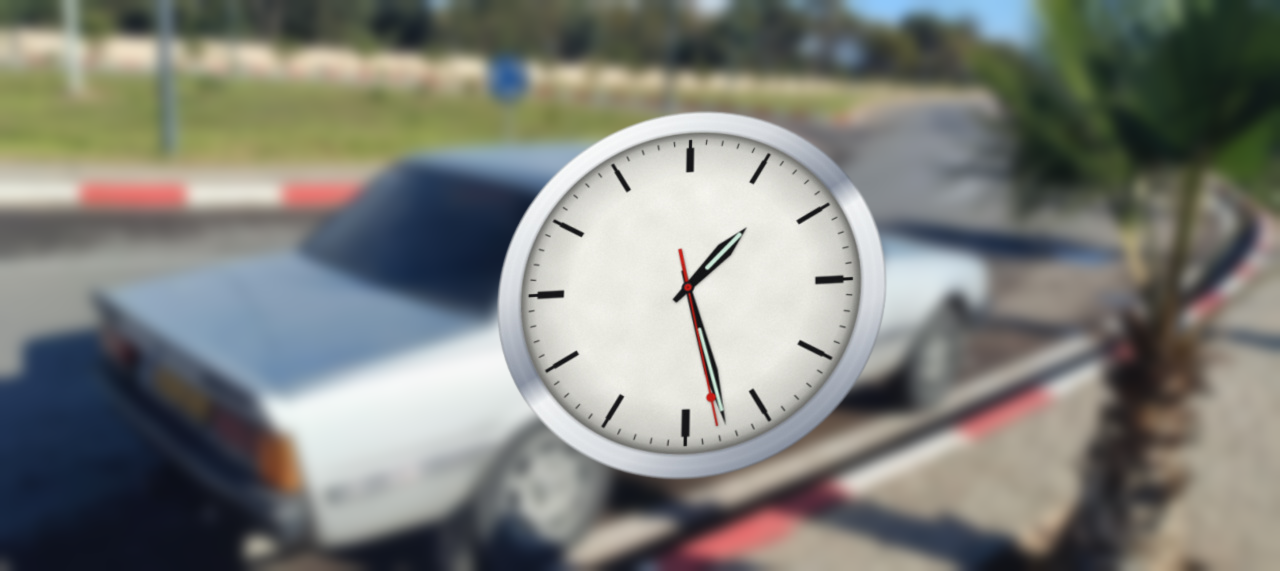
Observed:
{"hour": 1, "minute": 27, "second": 28}
